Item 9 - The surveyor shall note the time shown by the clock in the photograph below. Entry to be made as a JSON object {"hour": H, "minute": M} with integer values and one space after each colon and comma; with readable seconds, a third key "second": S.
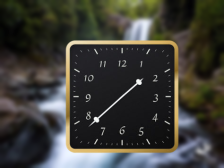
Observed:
{"hour": 1, "minute": 38}
